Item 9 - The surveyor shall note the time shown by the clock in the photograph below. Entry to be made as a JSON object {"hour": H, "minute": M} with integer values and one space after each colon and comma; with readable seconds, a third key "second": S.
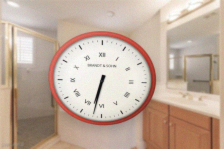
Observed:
{"hour": 6, "minute": 32}
